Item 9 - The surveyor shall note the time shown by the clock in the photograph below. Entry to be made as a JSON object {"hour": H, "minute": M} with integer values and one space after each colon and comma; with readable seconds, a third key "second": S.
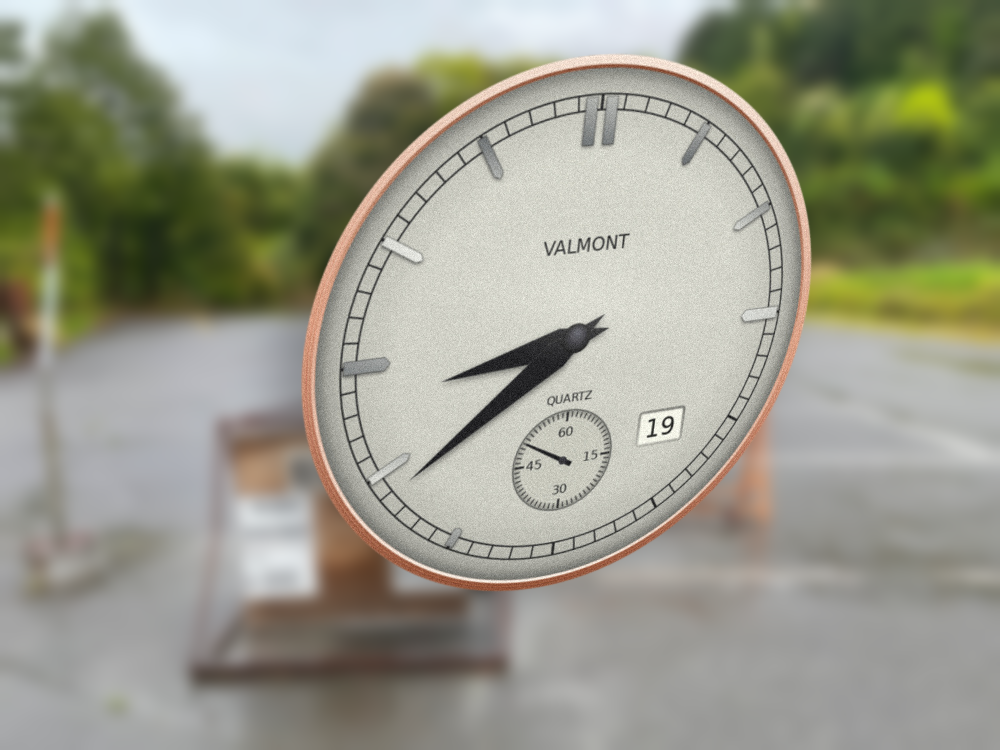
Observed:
{"hour": 8, "minute": 38, "second": 50}
